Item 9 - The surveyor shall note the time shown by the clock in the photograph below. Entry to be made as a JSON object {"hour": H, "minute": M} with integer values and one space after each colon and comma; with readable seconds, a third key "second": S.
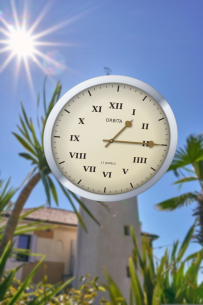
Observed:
{"hour": 1, "minute": 15}
